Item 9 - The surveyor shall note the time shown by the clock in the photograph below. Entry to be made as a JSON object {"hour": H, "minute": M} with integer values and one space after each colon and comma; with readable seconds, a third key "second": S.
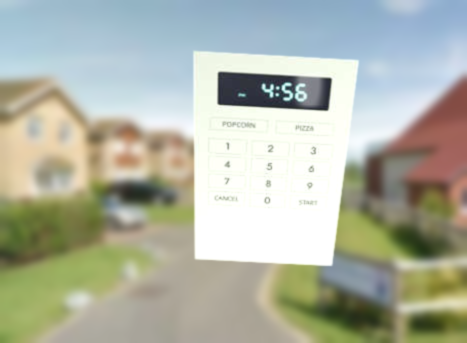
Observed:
{"hour": 4, "minute": 56}
